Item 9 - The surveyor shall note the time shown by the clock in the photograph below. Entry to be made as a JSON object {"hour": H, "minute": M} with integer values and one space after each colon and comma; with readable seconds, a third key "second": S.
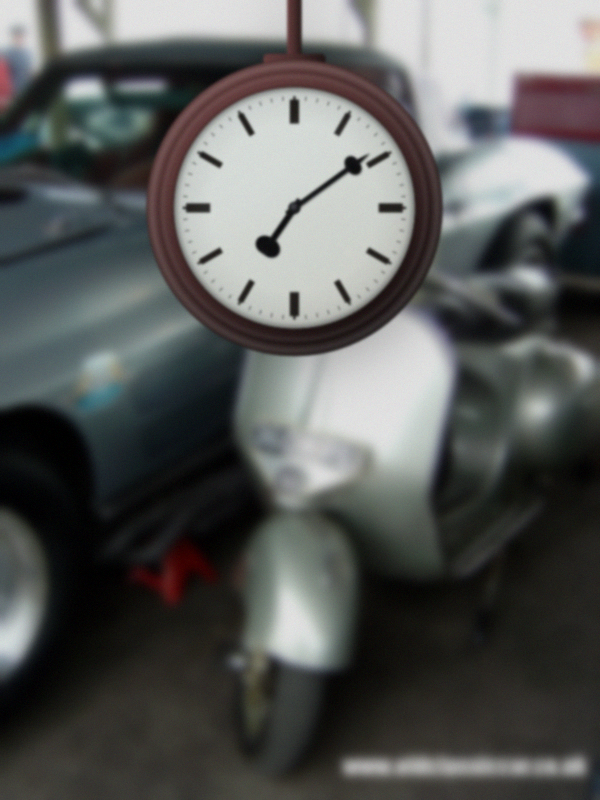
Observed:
{"hour": 7, "minute": 9}
